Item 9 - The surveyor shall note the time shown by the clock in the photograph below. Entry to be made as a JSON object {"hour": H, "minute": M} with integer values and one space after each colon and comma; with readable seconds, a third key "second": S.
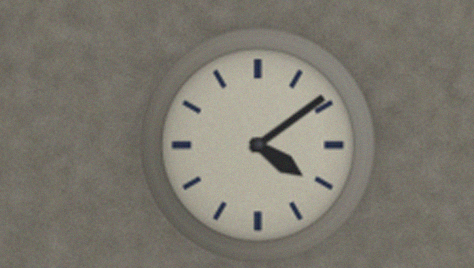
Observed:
{"hour": 4, "minute": 9}
